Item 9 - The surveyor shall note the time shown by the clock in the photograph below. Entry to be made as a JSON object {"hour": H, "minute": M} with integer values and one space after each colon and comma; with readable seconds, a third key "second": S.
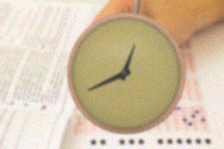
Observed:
{"hour": 12, "minute": 41}
